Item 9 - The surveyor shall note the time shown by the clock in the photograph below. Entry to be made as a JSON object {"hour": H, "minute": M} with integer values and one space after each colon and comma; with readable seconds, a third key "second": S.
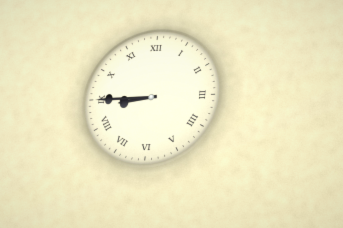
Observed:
{"hour": 8, "minute": 45}
